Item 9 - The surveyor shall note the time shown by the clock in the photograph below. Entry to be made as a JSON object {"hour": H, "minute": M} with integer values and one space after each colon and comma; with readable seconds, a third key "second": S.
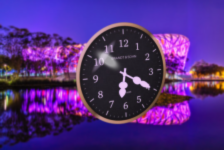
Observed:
{"hour": 6, "minute": 20}
